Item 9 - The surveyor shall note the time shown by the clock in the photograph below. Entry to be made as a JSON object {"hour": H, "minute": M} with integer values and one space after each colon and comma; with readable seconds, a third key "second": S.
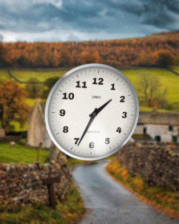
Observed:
{"hour": 1, "minute": 34}
